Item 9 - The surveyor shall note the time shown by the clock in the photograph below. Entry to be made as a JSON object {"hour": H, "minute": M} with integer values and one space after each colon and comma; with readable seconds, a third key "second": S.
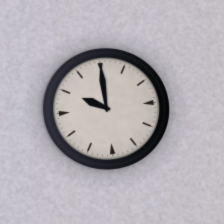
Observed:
{"hour": 10, "minute": 0}
